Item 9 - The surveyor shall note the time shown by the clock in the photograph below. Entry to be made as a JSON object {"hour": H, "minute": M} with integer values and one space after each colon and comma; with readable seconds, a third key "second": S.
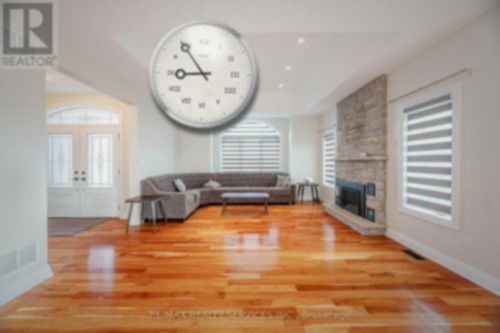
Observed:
{"hour": 8, "minute": 54}
